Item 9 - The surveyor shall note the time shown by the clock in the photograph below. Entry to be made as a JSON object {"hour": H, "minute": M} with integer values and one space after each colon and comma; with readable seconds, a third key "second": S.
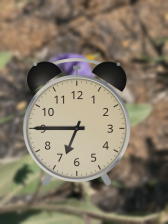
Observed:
{"hour": 6, "minute": 45}
